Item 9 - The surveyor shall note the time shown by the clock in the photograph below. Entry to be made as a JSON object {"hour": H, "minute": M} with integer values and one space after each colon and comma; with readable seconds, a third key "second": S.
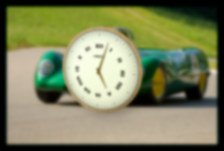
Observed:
{"hour": 5, "minute": 3}
